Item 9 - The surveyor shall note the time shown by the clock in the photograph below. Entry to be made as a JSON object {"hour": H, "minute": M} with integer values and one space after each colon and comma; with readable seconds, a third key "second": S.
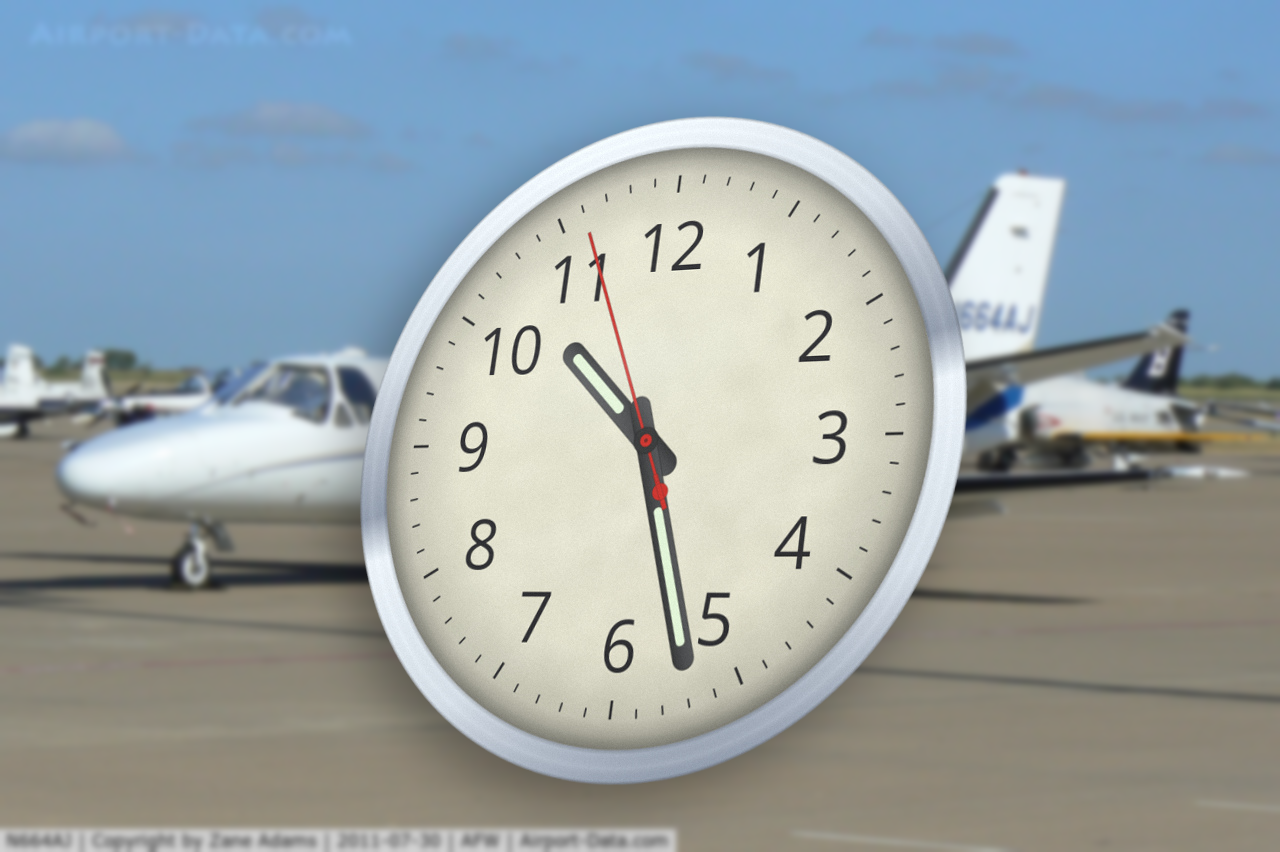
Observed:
{"hour": 10, "minute": 26, "second": 56}
